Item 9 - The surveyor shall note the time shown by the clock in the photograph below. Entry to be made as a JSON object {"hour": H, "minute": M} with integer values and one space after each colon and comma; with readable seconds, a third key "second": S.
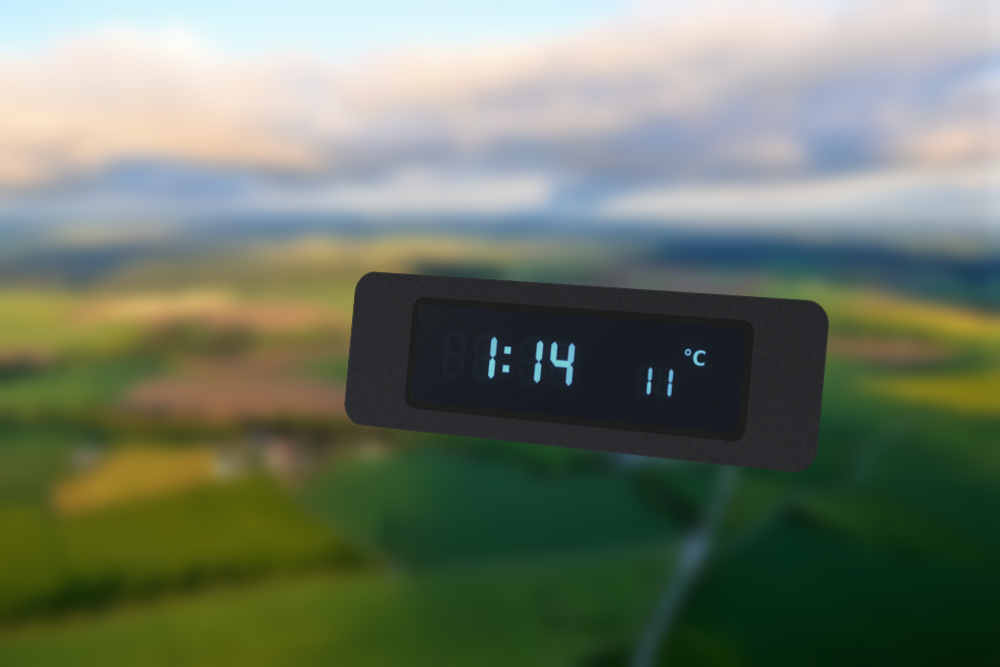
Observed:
{"hour": 1, "minute": 14}
